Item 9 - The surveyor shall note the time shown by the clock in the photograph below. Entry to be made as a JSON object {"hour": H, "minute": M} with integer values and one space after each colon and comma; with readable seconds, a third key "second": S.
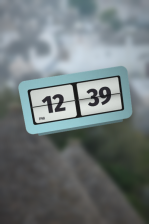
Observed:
{"hour": 12, "minute": 39}
